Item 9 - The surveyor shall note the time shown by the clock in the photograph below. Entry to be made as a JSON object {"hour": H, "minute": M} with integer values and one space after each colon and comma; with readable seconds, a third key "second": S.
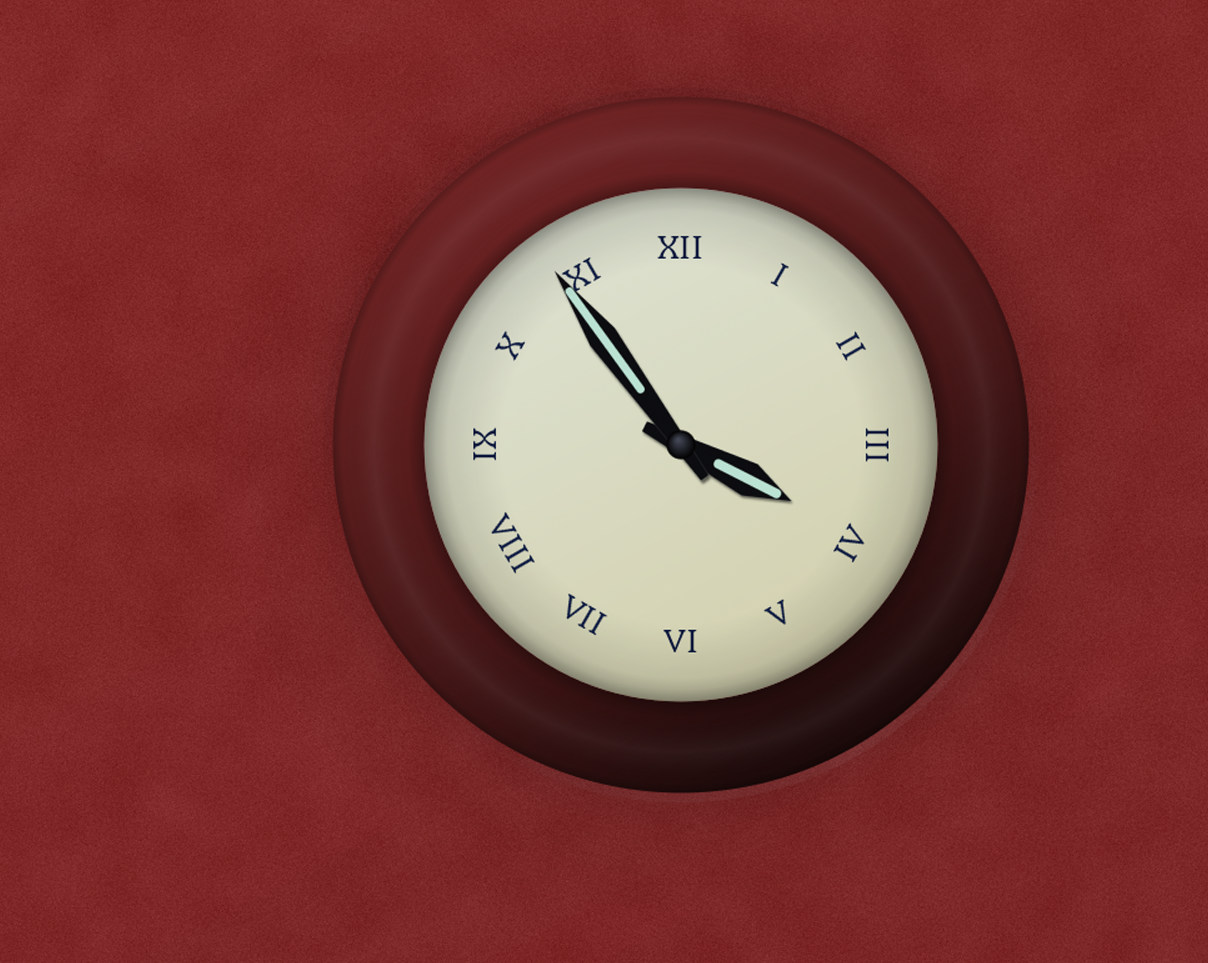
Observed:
{"hour": 3, "minute": 54}
